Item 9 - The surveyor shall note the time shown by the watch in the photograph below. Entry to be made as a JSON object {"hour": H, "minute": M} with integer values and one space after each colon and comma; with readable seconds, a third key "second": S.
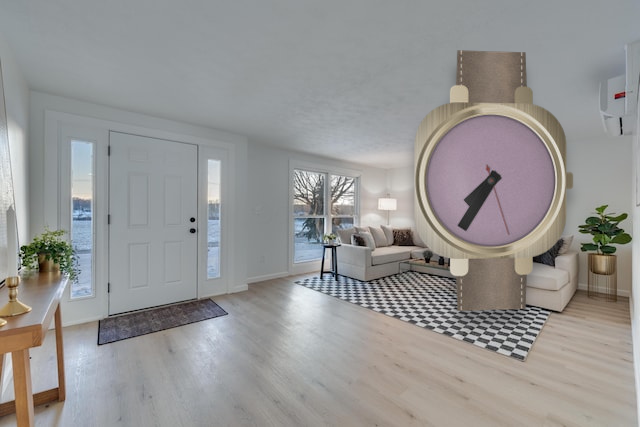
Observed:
{"hour": 7, "minute": 35, "second": 27}
